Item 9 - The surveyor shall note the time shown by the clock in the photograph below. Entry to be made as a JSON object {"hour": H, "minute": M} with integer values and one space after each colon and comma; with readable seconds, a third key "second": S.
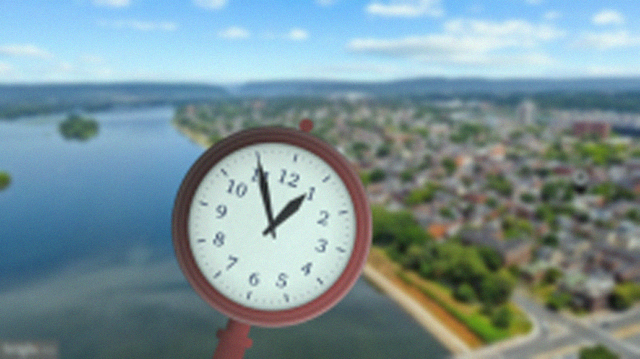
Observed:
{"hour": 12, "minute": 55}
